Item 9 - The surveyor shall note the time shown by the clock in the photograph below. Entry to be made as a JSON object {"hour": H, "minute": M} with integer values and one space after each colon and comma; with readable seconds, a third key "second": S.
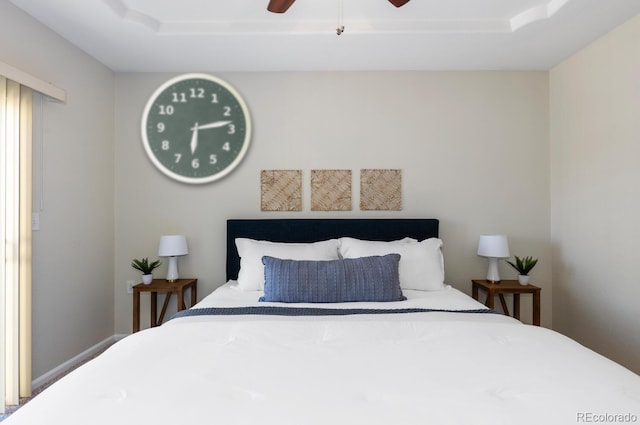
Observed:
{"hour": 6, "minute": 13}
